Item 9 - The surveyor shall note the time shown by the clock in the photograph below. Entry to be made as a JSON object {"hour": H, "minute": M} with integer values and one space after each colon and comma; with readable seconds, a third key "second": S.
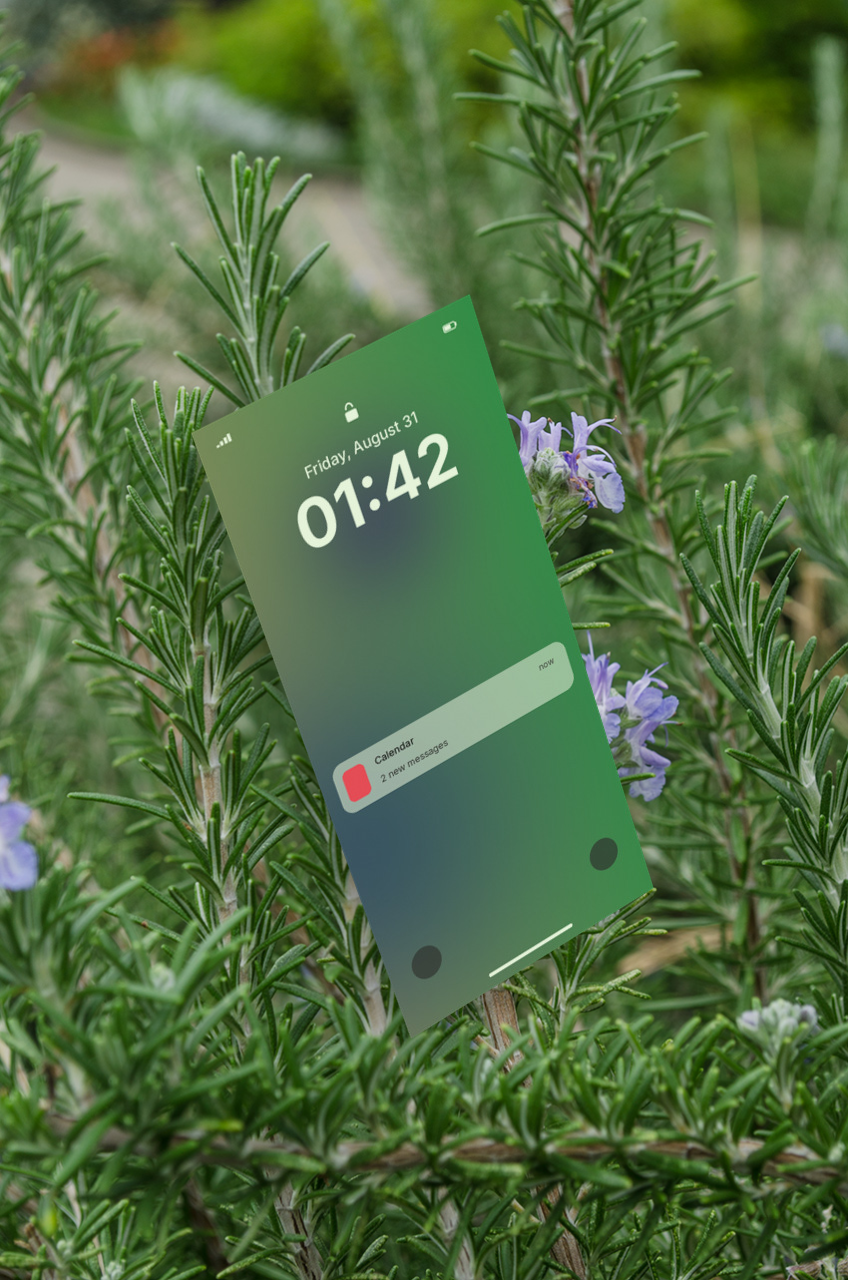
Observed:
{"hour": 1, "minute": 42}
